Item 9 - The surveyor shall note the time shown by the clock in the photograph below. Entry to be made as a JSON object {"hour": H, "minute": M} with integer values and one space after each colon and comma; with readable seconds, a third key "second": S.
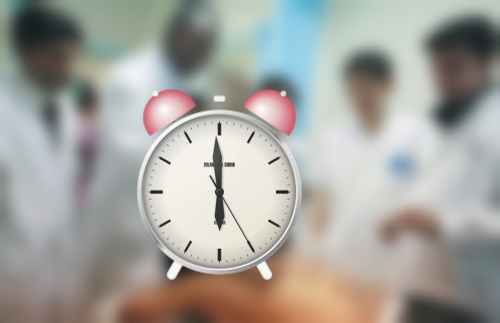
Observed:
{"hour": 5, "minute": 59, "second": 25}
